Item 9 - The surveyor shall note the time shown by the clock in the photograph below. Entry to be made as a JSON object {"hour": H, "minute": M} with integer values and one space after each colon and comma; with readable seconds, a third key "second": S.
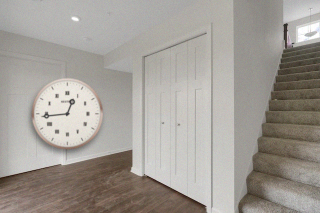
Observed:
{"hour": 12, "minute": 44}
